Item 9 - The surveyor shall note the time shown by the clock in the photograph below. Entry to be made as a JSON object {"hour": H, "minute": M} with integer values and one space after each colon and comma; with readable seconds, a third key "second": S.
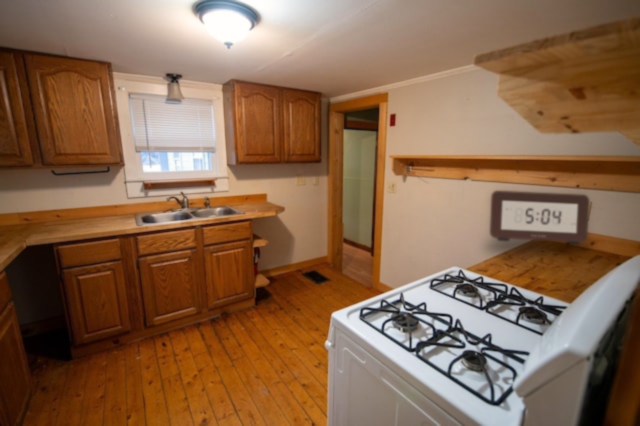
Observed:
{"hour": 5, "minute": 4}
